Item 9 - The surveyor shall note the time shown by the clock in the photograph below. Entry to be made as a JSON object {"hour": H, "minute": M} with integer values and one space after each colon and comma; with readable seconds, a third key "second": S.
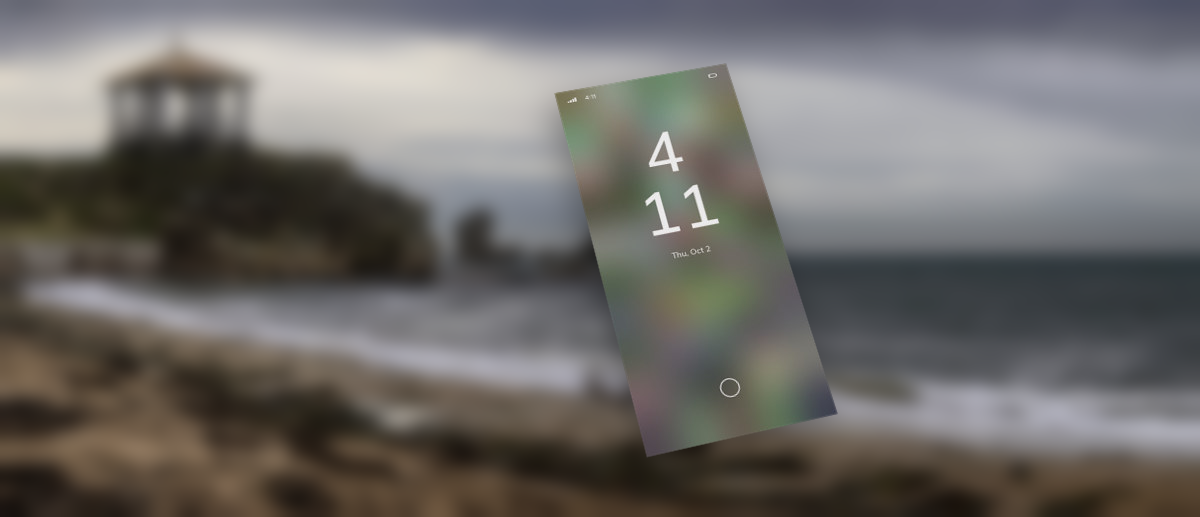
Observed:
{"hour": 4, "minute": 11}
